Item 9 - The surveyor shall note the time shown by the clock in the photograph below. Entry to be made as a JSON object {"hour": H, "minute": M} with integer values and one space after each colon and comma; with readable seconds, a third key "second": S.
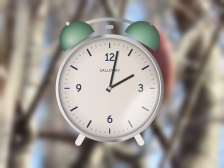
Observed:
{"hour": 2, "minute": 2}
